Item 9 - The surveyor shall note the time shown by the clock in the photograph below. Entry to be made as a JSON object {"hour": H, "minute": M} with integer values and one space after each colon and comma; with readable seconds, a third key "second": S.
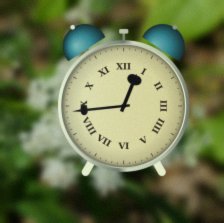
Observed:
{"hour": 12, "minute": 44}
